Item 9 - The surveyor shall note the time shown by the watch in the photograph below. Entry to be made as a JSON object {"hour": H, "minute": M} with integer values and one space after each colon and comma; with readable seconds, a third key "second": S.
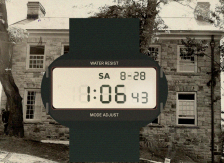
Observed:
{"hour": 1, "minute": 6, "second": 43}
